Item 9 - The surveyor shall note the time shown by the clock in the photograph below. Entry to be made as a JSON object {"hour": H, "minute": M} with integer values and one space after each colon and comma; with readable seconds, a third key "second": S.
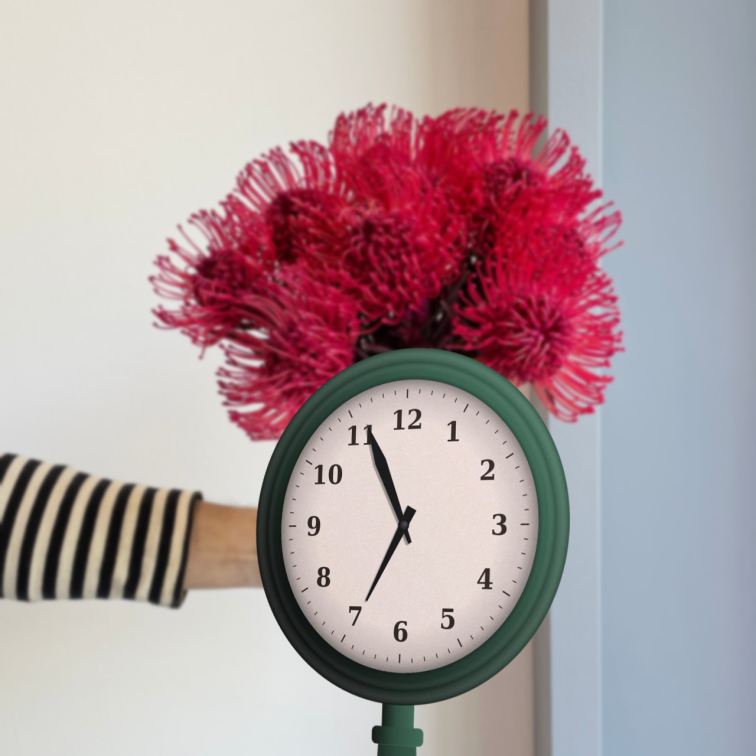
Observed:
{"hour": 6, "minute": 56}
